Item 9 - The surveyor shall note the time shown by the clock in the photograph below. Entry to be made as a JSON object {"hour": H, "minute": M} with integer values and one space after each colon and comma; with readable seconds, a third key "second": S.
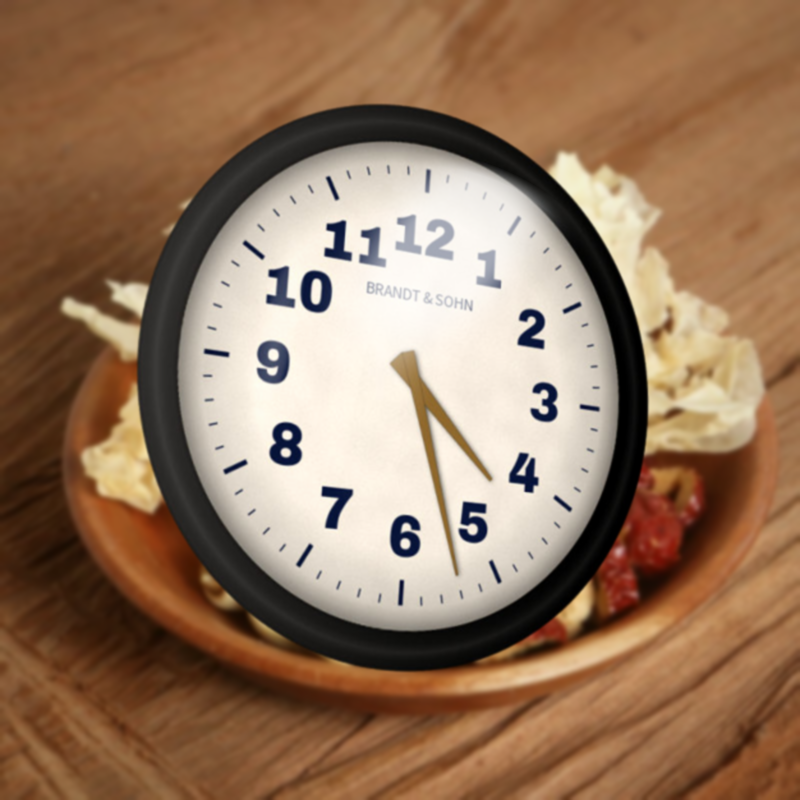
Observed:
{"hour": 4, "minute": 27}
